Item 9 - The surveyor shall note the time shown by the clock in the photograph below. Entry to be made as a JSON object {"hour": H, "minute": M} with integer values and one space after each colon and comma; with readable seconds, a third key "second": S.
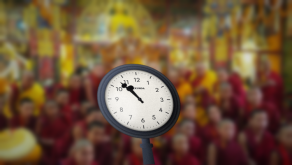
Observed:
{"hour": 10, "minute": 53}
